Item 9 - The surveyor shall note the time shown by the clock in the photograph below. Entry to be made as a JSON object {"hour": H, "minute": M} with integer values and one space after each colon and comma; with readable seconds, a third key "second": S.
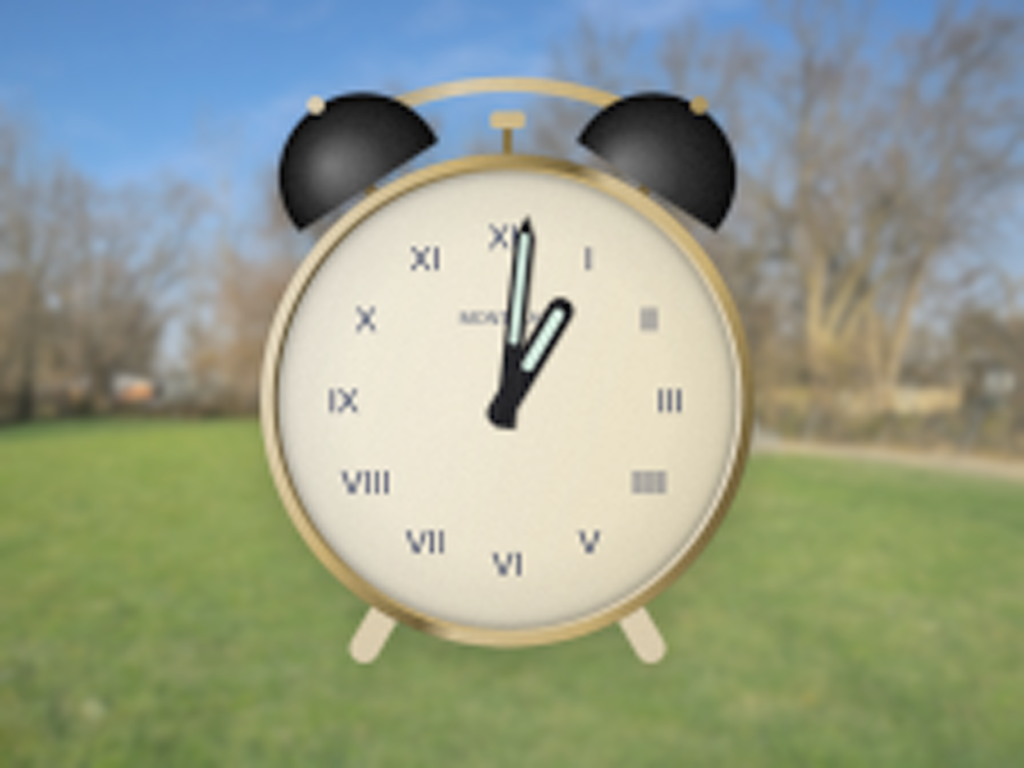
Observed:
{"hour": 1, "minute": 1}
